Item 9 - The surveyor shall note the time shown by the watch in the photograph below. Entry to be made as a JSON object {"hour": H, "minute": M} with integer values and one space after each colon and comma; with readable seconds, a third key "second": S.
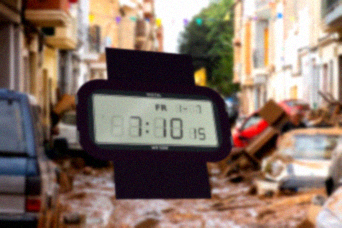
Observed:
{"hour": 7, "minute": 10, "second": 15}
